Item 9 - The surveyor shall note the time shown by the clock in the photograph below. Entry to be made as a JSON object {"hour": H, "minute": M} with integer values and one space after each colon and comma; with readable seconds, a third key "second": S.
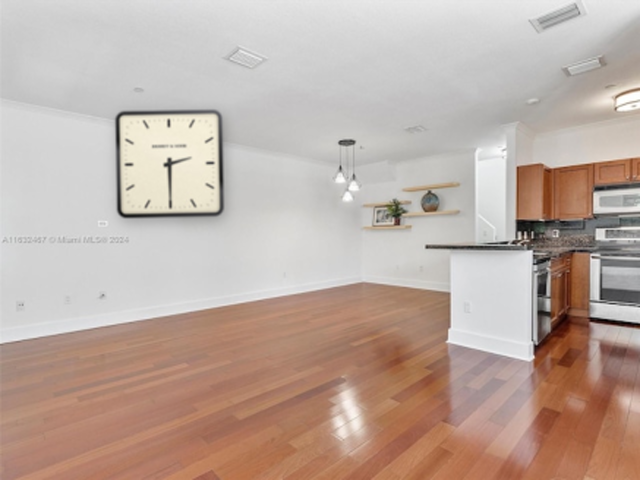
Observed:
{"hour": 2, "minute": 30}
